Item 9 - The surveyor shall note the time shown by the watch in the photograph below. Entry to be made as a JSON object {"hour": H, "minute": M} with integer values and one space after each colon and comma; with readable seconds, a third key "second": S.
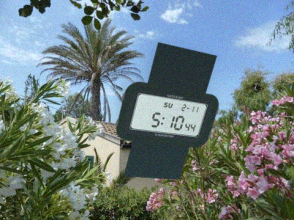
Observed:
{"hour": 5, "minute": 10, "second": 44}
